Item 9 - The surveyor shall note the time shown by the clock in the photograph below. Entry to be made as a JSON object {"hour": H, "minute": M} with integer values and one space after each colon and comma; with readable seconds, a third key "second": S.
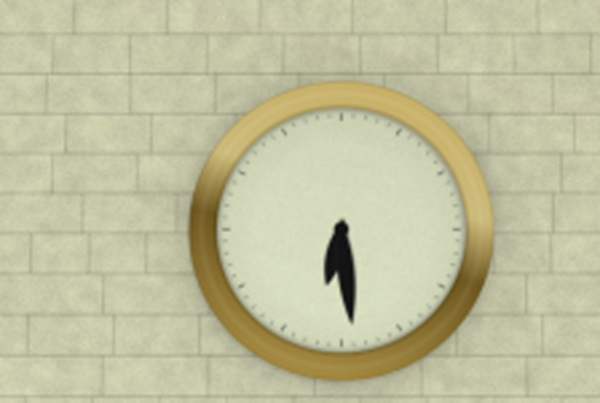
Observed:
{"hour": 6, "minute": 29}
